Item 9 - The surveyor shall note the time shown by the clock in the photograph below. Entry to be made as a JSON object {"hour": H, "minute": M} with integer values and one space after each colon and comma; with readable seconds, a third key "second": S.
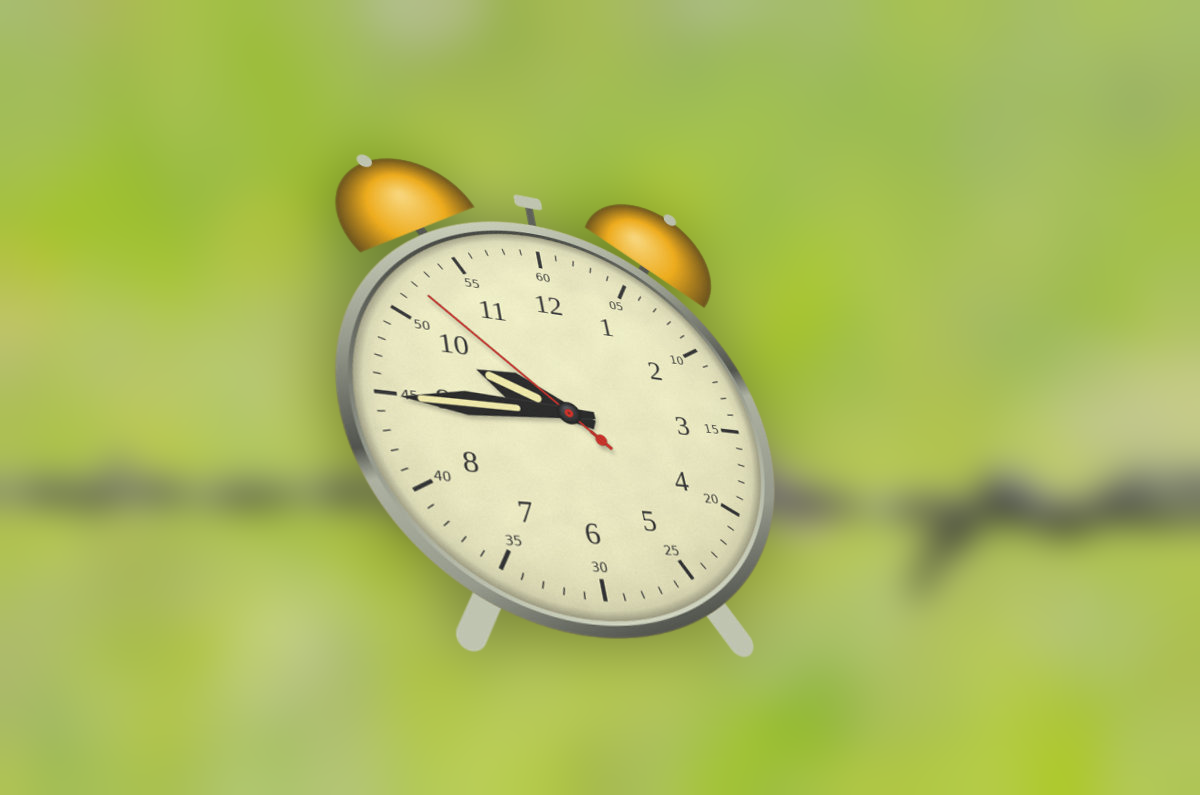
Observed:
{"hour": 9, "minute": 44, "second": 52}
